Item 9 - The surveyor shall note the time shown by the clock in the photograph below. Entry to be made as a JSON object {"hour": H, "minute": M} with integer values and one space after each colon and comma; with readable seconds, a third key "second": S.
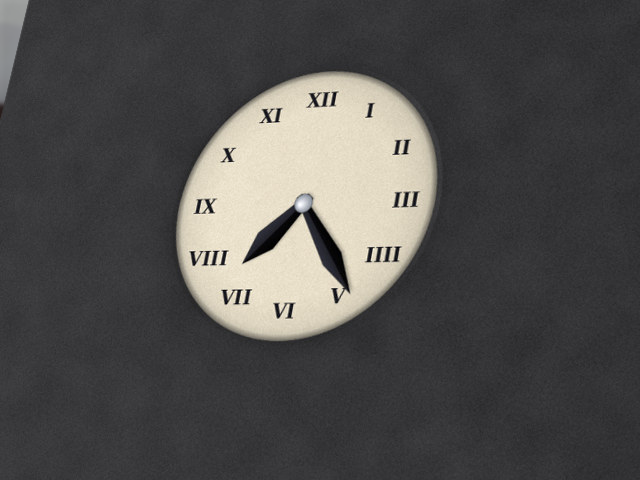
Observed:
{"hour": 7, "minute": 24}
